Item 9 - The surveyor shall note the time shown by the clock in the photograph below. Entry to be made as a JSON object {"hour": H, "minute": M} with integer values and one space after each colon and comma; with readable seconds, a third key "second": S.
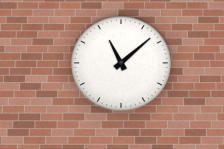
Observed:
{"hour": 11, "minute": 8}
